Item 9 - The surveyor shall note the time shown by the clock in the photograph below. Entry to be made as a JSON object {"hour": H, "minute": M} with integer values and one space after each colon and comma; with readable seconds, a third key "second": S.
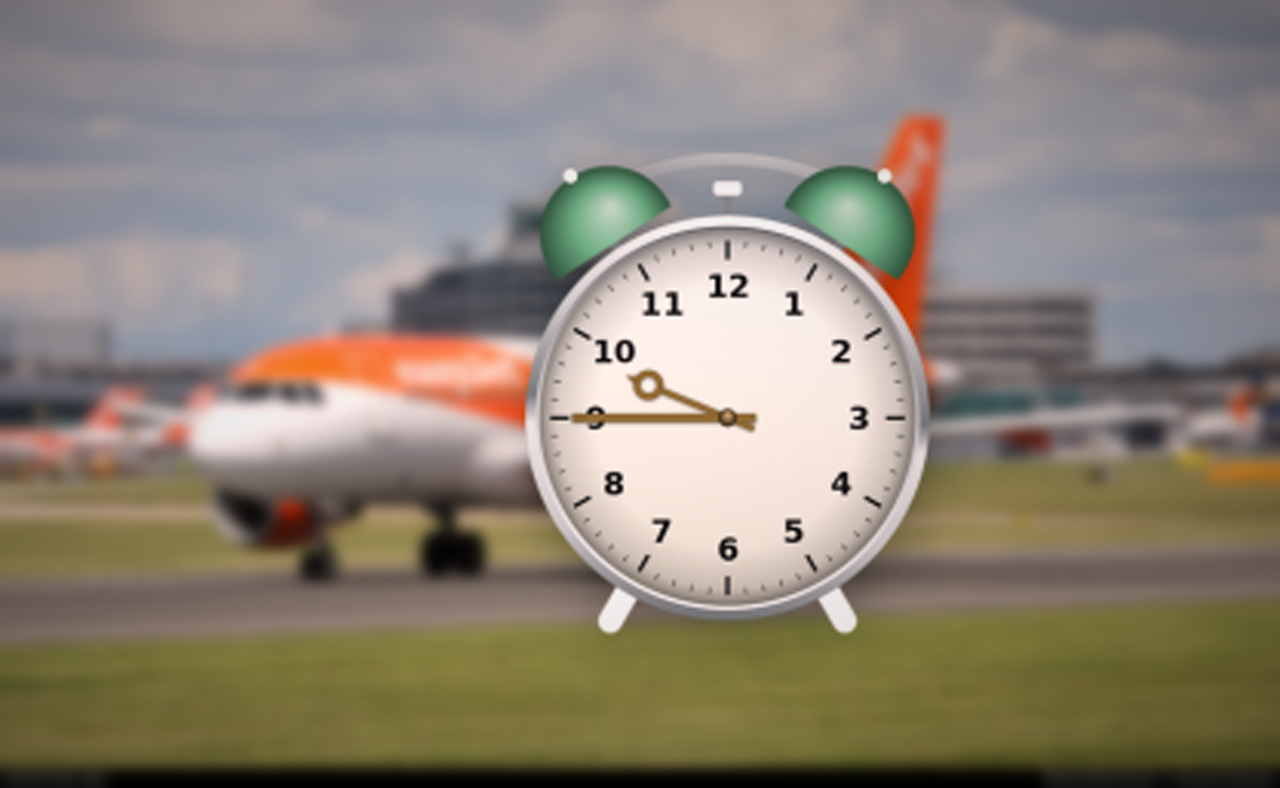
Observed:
{"hour": 9, "minute": 45}
